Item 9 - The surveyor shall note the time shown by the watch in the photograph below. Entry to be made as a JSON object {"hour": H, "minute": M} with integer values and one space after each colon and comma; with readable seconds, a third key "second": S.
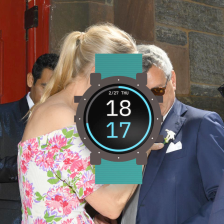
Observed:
{"hour": 18, "minute": 17}
